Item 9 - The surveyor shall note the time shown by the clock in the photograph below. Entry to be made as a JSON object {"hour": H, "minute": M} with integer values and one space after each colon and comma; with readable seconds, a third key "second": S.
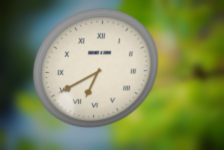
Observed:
{"hour": 6, "minute": 40}
